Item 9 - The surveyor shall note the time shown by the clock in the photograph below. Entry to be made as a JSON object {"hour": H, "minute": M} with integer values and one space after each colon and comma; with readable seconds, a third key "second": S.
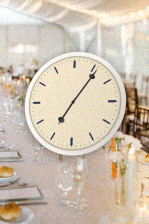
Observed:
{"hour": 7, "minute": 6}
